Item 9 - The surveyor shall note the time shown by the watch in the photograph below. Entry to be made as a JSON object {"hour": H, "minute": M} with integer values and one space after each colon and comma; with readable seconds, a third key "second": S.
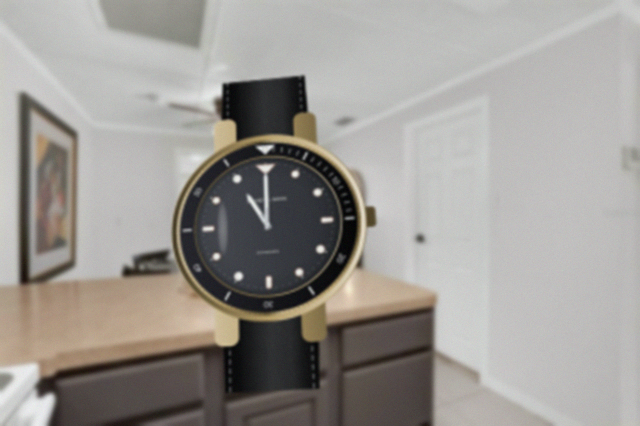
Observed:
{"hour": 11, "minute": 0}
